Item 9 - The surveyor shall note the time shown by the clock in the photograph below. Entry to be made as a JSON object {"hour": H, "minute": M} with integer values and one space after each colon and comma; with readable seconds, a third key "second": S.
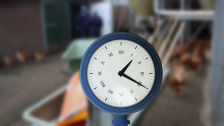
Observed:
{"hour": 1, "minute": 20}
